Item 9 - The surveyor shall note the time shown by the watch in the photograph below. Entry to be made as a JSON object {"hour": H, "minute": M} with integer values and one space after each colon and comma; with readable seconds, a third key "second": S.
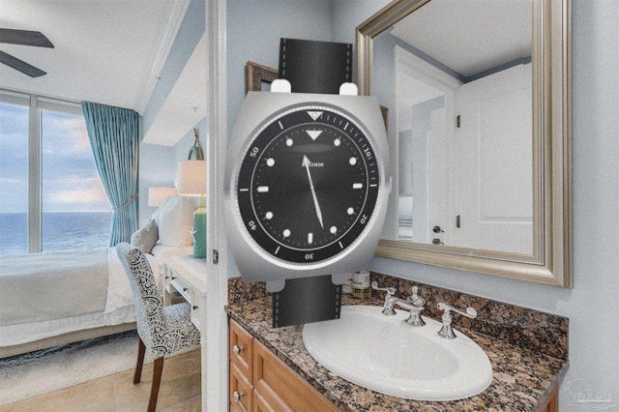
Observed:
{"hour": 11, "minute": 27}
